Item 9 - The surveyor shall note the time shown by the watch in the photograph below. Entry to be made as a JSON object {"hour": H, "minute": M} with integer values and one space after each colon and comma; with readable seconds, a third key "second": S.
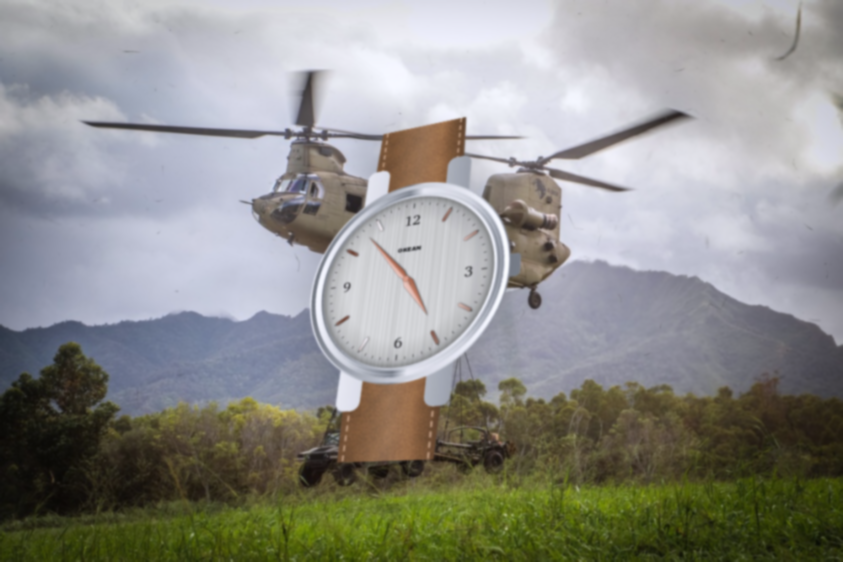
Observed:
{"hour": 4, "minute": 53}
